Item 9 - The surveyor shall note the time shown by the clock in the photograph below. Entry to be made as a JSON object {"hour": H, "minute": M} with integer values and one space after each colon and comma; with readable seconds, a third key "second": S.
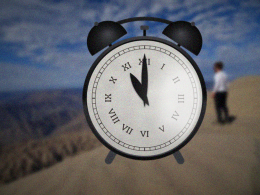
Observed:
{"hour": 11, "minute": 0}
